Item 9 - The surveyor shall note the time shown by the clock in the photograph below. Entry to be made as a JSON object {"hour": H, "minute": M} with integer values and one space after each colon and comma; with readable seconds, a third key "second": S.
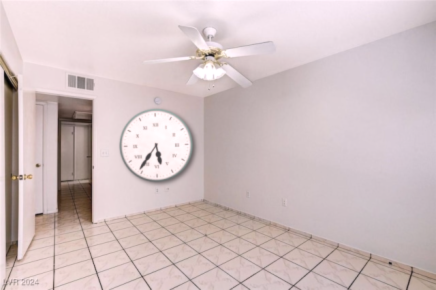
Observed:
{"hour": 5, "minute": 36}
